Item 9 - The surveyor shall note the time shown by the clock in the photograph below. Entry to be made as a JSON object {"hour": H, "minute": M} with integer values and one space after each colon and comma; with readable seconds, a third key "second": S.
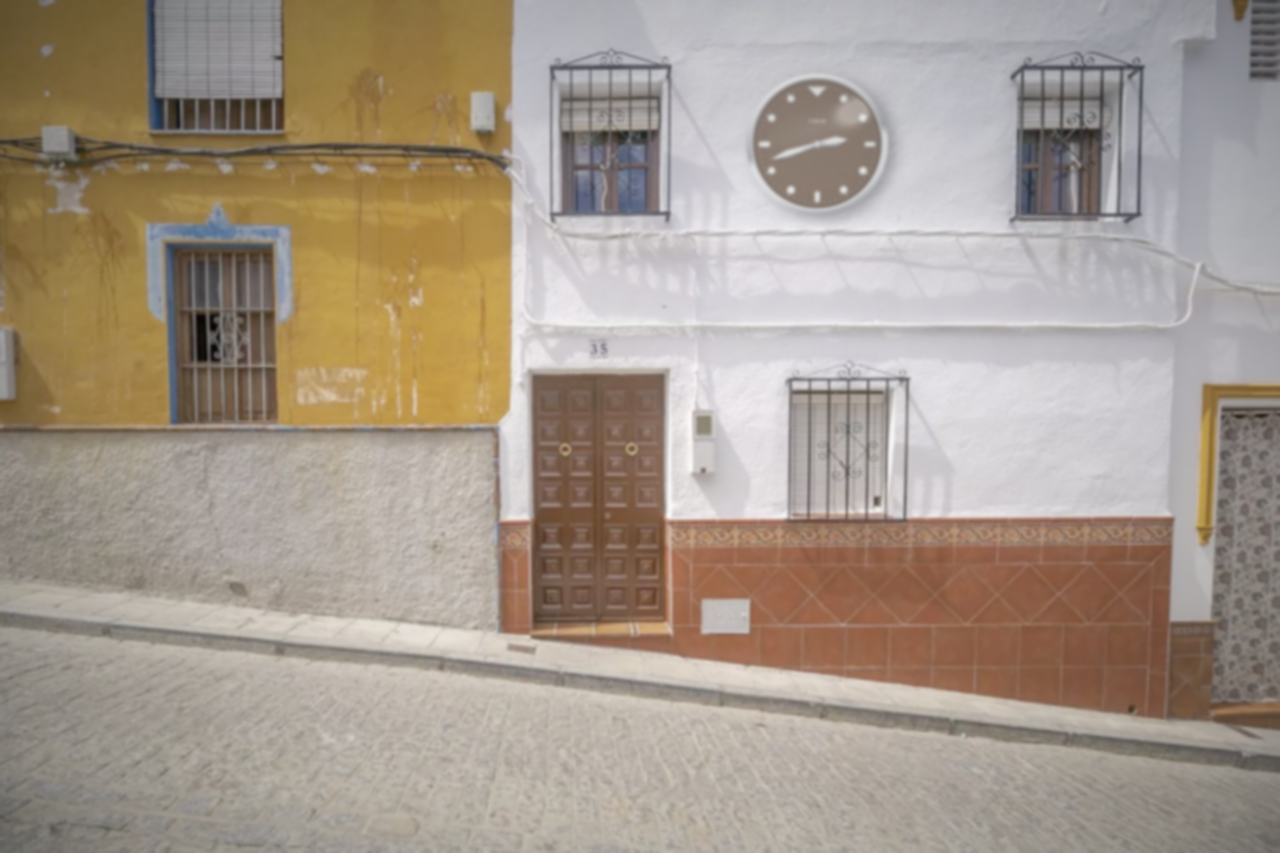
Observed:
{"hour": 2, "minute": 42}
